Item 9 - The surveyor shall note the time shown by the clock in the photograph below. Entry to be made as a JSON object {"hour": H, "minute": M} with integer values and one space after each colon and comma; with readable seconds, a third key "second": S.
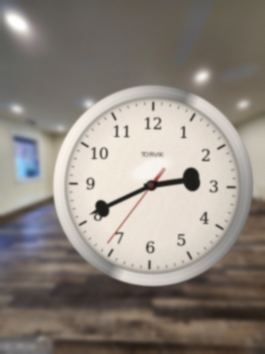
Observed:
{"hour": 2, "minute": 40, "second": 36}
